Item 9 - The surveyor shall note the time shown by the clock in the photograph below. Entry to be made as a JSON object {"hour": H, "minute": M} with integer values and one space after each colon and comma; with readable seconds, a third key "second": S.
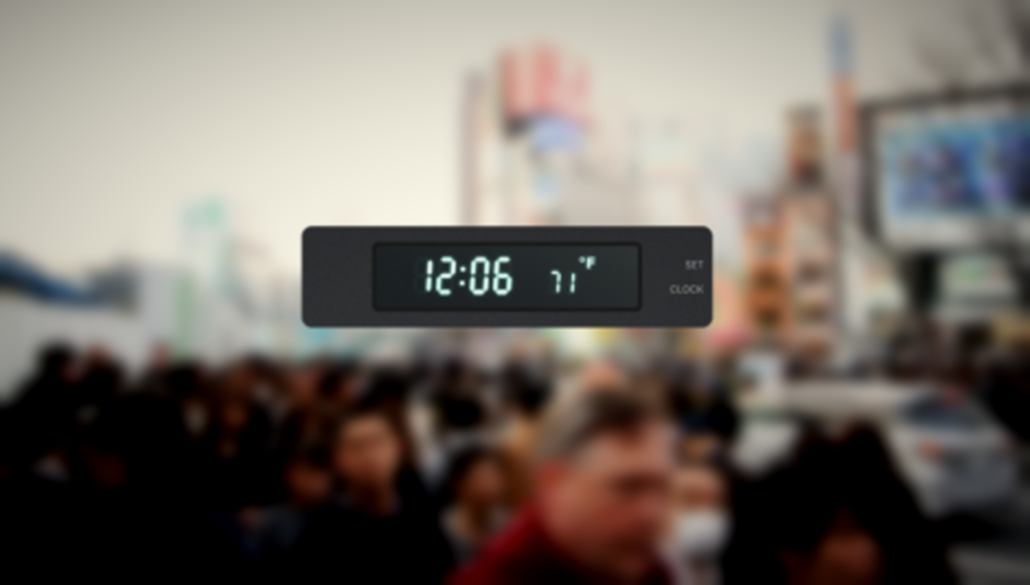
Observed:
{"hour": 12, "minute": 6}
